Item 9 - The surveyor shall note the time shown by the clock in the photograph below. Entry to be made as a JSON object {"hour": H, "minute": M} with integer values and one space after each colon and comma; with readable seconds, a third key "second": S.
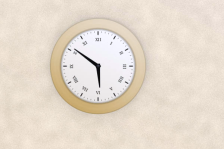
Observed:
{"hour": 5, "minute": 51}
